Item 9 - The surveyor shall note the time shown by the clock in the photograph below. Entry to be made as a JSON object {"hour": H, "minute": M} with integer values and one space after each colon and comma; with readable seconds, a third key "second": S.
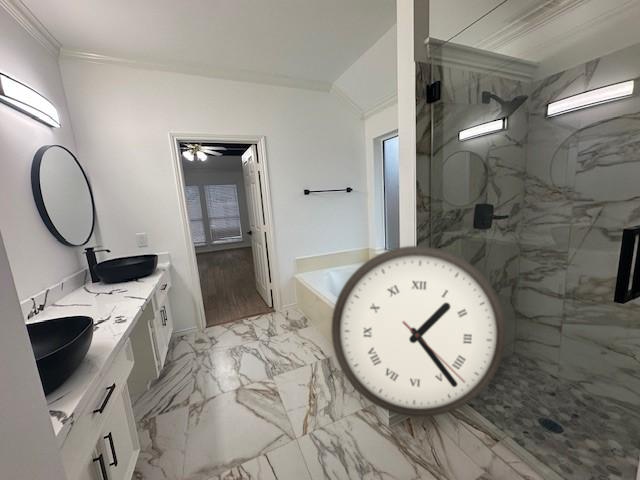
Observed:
{"hour": 1, "minute": 23, "second": 22}
